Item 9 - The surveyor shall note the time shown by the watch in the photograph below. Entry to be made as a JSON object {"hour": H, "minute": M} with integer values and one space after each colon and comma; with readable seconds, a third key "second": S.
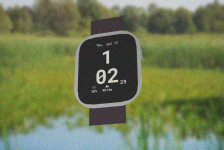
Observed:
{"hour": 1, "minute": 2}
